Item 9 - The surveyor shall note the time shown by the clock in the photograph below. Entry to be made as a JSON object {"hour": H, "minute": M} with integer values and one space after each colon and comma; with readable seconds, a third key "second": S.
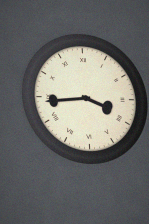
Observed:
{"hour": 3, "minute": 44}
